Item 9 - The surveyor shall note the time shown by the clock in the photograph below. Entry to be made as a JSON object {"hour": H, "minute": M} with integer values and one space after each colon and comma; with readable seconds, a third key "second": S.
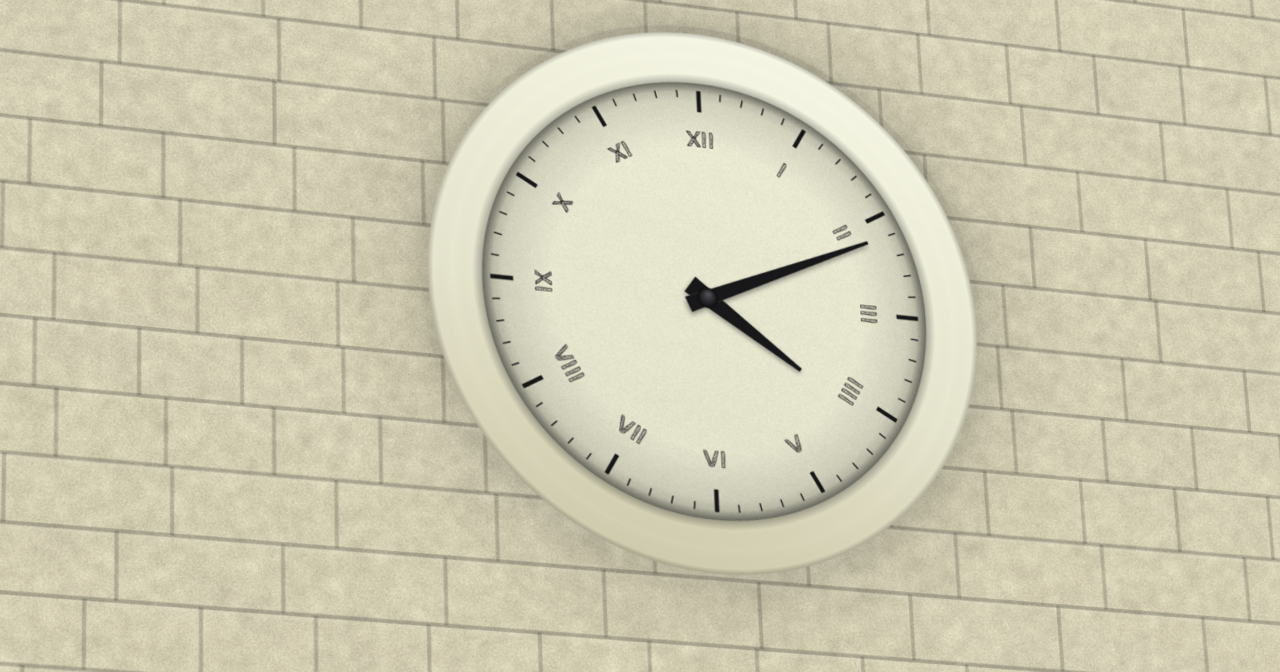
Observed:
{"hour": 4, "minute": 11}
